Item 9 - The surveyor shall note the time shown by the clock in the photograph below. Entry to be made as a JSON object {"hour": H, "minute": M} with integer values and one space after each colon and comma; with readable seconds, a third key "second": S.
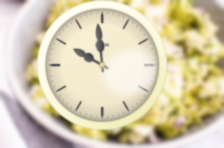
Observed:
{"hour": 9, "minute": 59}
